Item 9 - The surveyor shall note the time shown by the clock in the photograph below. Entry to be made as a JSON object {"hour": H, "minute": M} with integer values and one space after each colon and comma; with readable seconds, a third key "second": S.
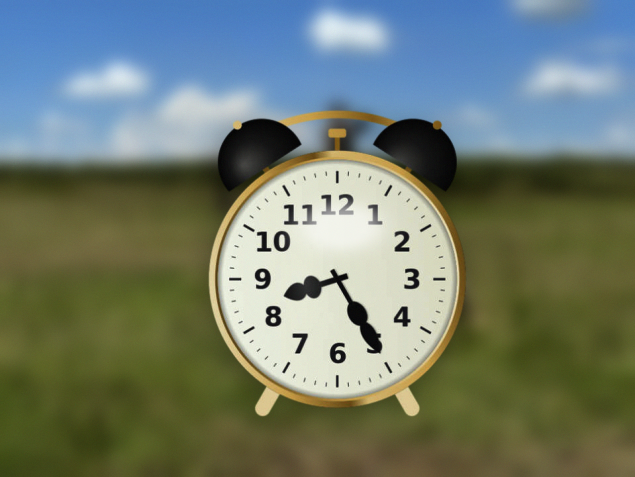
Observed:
{"hour": 8, "minute": 25}
